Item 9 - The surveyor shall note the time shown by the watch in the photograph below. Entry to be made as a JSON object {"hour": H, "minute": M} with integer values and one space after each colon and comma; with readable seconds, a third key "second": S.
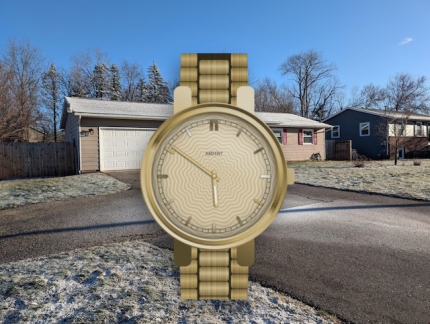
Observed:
{"hour": 5, "minute": 51}
